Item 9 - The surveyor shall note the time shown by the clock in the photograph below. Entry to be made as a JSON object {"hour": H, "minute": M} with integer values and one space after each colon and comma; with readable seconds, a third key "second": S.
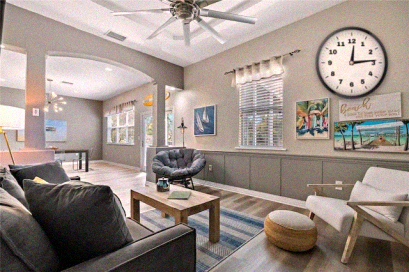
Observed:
{"hour": 12, "minute": 14}
